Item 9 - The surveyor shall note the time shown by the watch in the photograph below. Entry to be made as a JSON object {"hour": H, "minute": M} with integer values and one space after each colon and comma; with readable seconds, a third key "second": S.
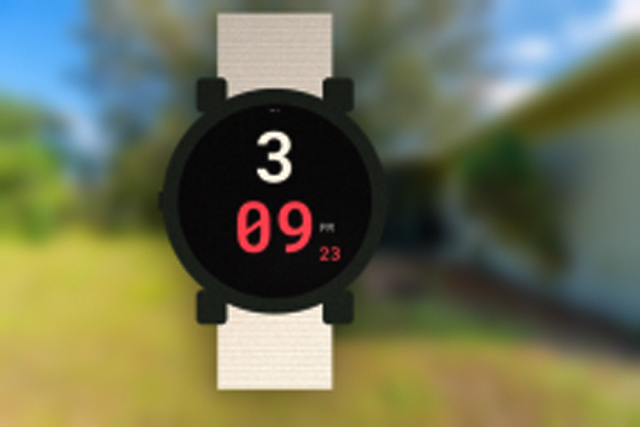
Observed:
{"hour": 3, "minute": 9}
